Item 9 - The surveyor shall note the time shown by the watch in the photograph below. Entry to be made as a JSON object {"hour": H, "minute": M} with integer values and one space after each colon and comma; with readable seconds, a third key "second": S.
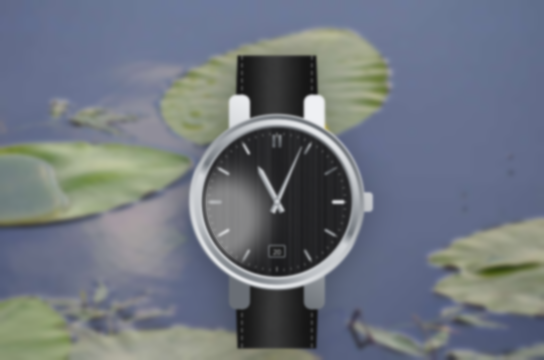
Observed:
{"hour": 11, "minute": 4}
